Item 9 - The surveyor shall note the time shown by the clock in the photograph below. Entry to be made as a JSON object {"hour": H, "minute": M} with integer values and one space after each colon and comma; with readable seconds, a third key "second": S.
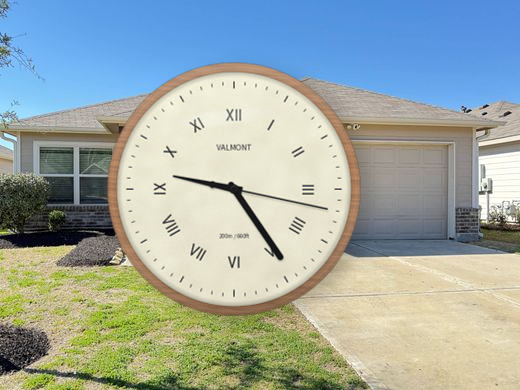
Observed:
{"hour": 9, "minute": 24, "second": 17}
